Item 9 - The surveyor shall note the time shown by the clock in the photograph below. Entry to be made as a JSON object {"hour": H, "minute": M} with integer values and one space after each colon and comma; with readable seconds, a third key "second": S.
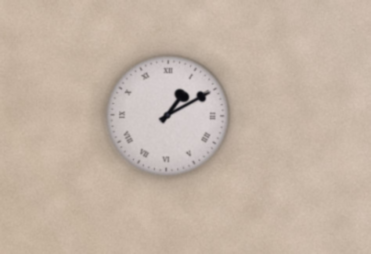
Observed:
{"hour": 1, "minute": 10}
